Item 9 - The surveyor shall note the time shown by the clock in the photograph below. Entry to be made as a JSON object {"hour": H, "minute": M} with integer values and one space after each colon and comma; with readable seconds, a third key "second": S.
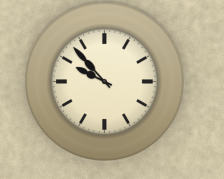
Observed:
{"hour": 9, "minute": 53}
